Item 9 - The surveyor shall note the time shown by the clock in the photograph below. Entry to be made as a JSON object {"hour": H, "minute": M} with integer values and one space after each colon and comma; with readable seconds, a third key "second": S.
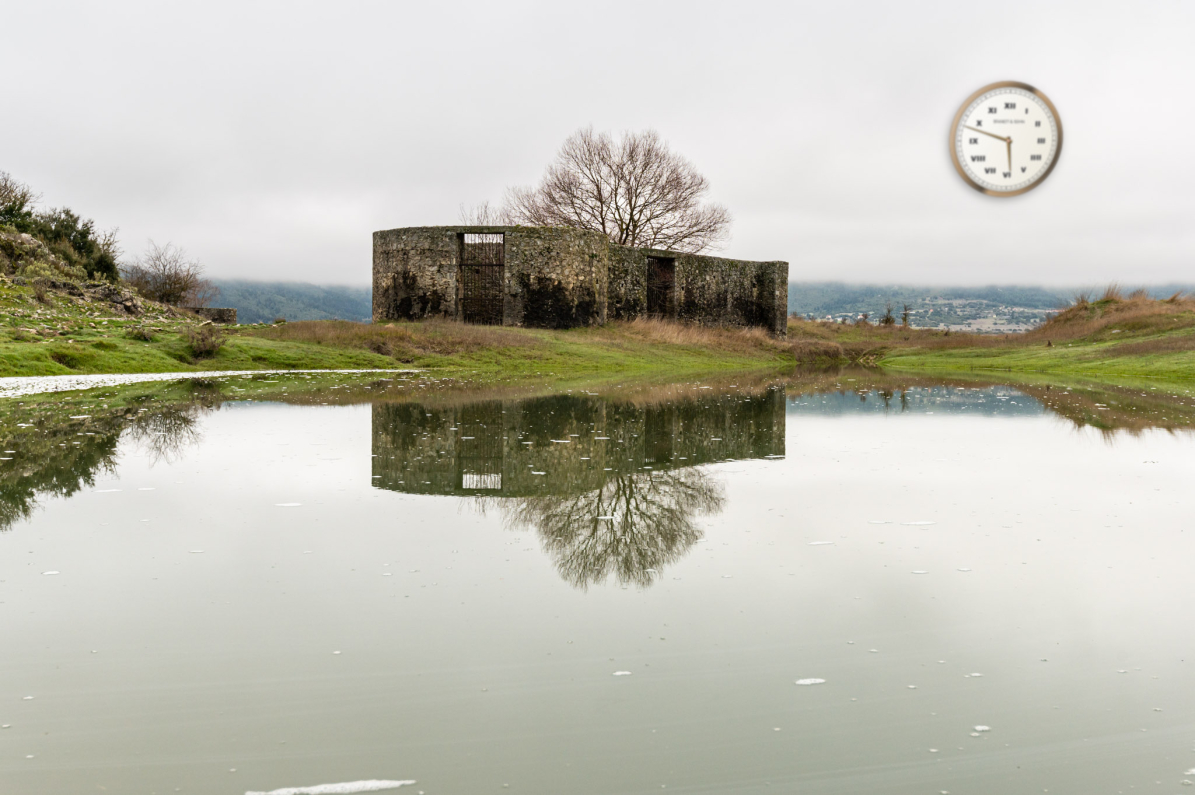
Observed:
{"hour": 5, "minute": 48}
